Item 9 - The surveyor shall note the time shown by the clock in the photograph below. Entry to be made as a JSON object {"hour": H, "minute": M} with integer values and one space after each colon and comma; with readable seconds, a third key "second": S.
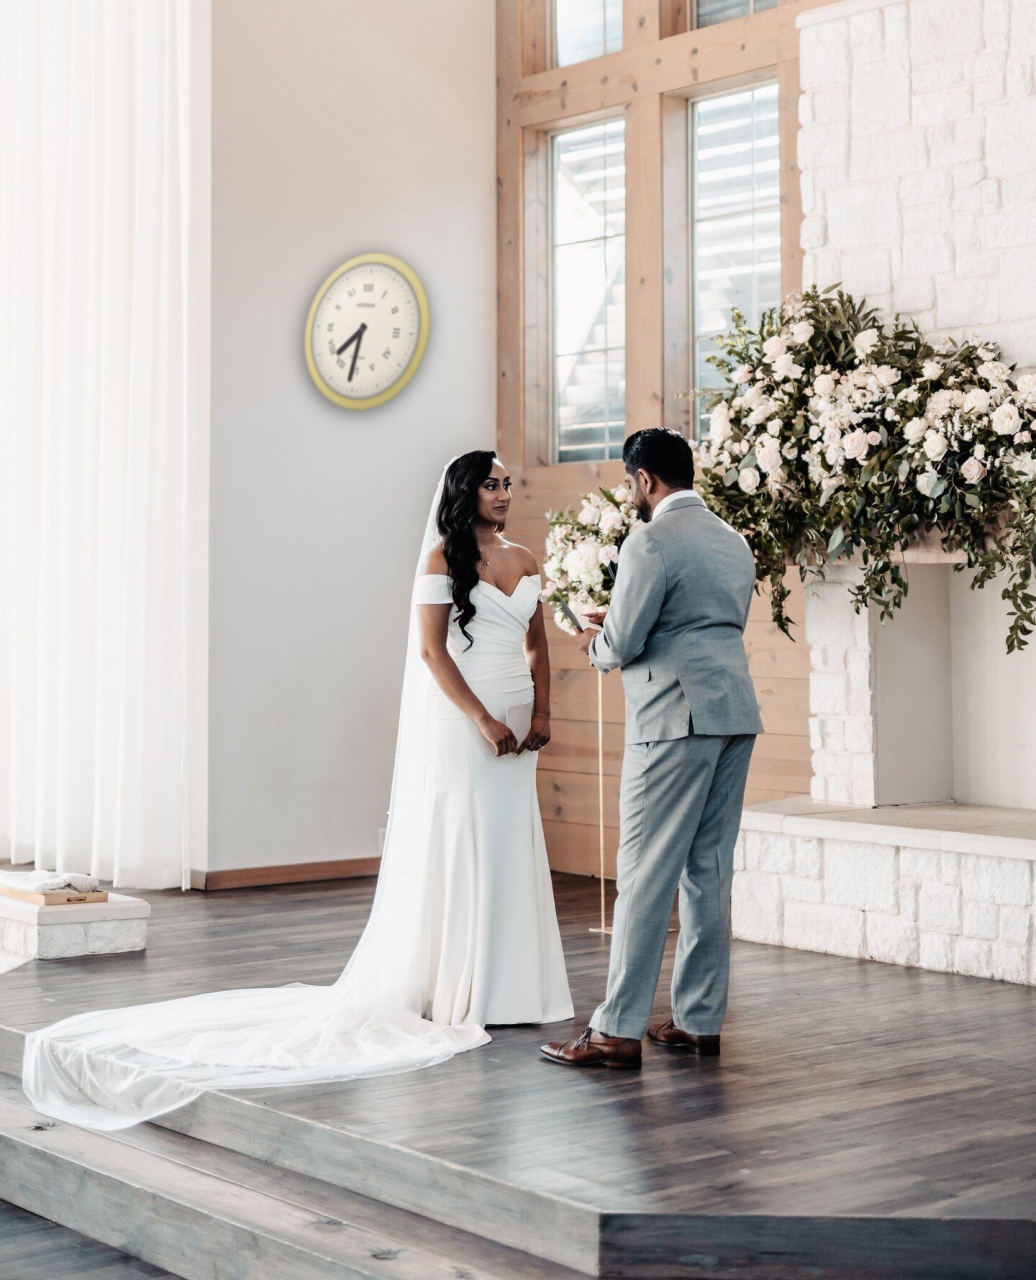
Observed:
{"hour": 7, "minute": 31}
